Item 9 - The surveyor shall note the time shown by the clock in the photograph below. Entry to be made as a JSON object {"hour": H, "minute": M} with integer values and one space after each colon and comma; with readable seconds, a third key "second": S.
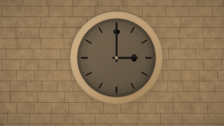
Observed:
{"hour": 3, "minute": 0}
